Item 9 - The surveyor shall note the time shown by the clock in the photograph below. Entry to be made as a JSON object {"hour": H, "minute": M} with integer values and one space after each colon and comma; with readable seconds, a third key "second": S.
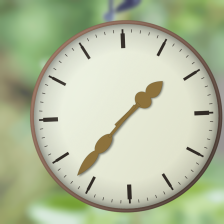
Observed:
{"hour": 1, "minute": 37}
